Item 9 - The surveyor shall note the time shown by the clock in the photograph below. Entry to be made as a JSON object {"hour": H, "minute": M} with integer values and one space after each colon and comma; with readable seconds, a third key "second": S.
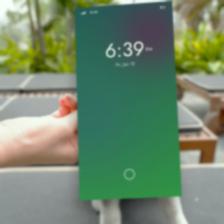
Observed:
{"hour": 6, "minute": 39}
